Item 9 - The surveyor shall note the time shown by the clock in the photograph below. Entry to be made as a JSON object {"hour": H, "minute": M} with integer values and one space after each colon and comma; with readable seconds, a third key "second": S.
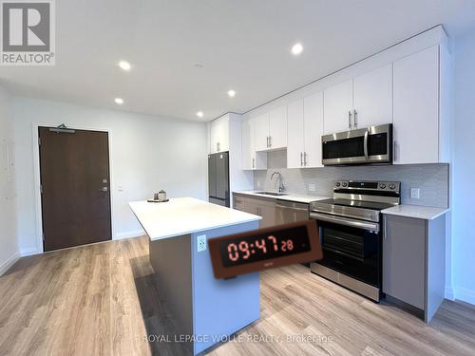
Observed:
{"hour": 9, "minute": 47, "second": 28}
